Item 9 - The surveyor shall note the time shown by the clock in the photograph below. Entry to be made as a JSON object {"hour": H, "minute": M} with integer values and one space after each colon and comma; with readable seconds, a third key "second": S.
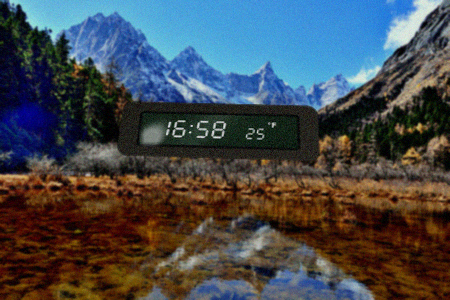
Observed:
{"hour": 16, "minute": 58}
